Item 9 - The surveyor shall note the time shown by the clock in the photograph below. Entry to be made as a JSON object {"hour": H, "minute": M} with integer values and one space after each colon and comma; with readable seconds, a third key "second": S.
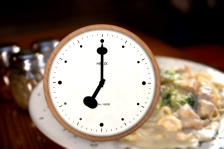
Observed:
{"hour": 7, "minute": 0}
